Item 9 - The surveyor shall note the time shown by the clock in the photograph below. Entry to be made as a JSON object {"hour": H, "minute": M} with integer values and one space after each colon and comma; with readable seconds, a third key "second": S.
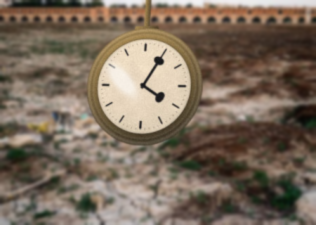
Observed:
{"hour": 4, "minute": 5}
